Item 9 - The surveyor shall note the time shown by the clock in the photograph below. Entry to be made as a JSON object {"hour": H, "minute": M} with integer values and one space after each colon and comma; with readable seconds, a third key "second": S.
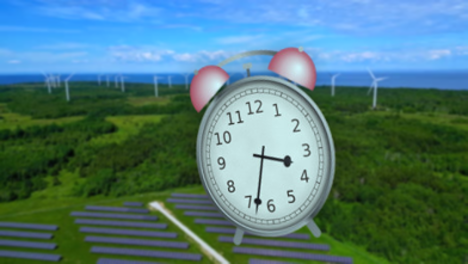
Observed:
{"hour": 3, "minute": 33}
